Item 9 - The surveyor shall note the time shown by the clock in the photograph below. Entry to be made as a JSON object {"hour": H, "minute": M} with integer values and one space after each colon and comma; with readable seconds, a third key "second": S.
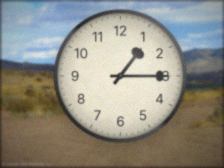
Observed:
{"hour": 1, "minute": 15}
